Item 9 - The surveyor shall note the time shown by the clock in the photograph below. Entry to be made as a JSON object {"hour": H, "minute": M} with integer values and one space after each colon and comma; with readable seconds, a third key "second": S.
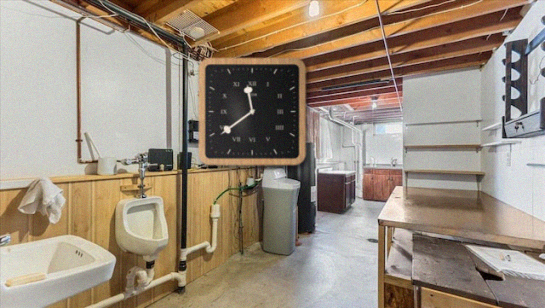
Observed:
{"hour": 11, "minute": 39}
